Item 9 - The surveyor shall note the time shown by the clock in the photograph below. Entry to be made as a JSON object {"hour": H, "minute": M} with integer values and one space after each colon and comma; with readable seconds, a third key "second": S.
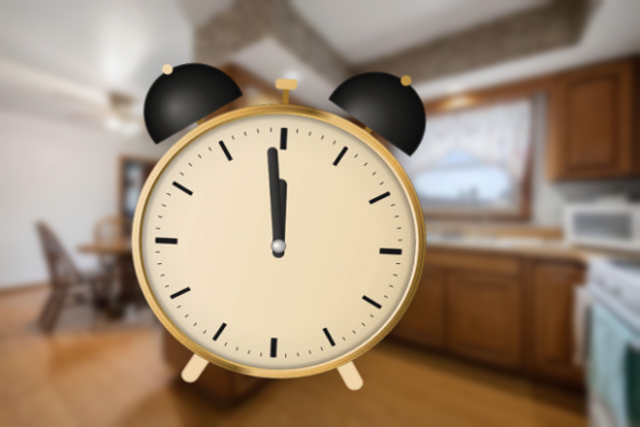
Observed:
{"hour": 11, "minute": 59}
